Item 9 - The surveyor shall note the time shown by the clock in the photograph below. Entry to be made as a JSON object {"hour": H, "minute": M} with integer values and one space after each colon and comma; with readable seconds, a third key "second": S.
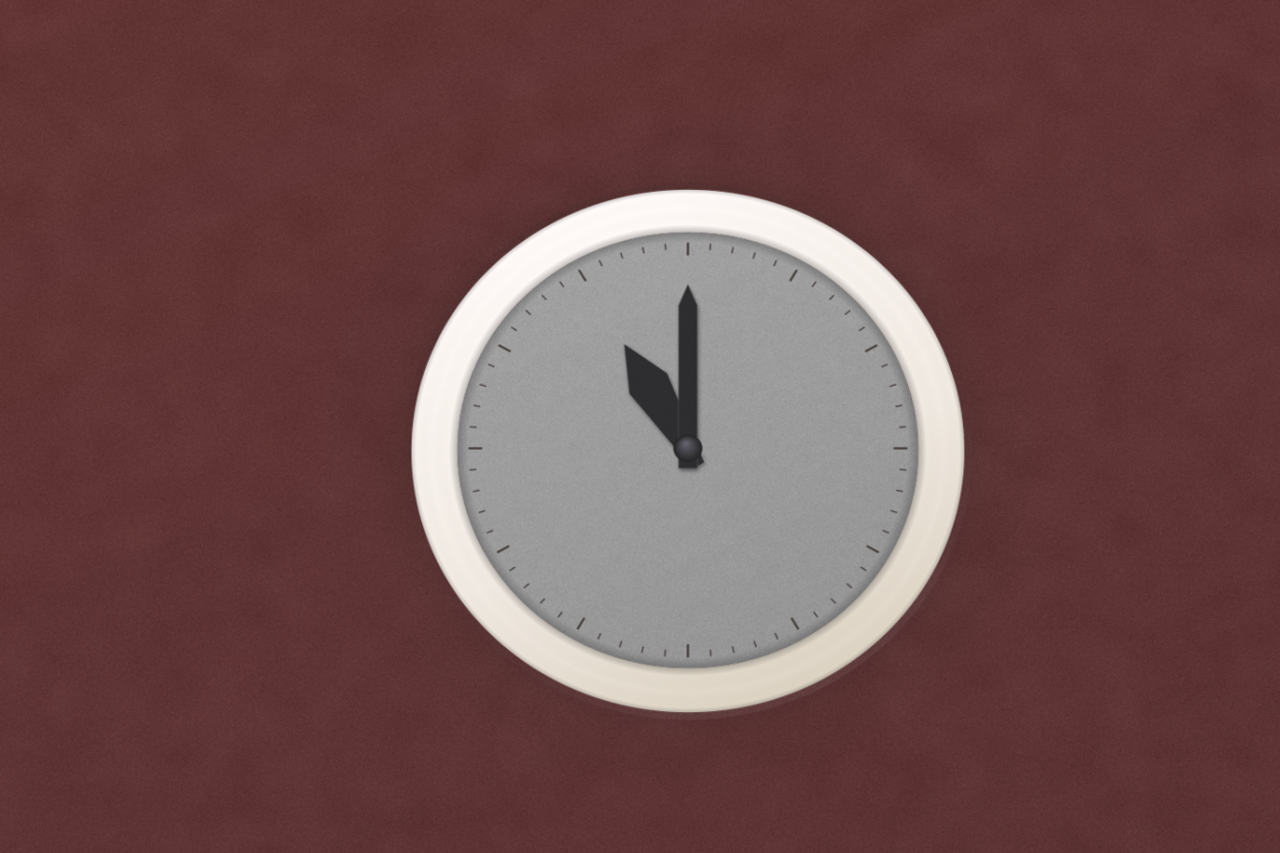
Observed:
{"hour": 11, "minute": 0}
